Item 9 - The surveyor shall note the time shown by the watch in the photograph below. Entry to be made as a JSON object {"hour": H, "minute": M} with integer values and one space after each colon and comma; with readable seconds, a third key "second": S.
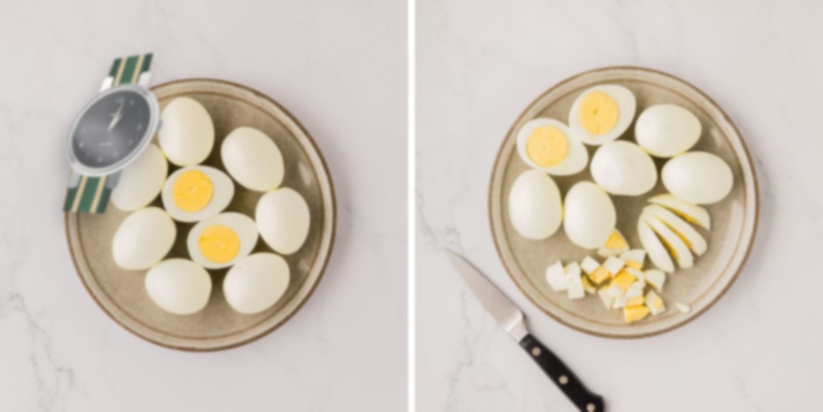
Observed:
{"hour": 1, "minute": 2}
